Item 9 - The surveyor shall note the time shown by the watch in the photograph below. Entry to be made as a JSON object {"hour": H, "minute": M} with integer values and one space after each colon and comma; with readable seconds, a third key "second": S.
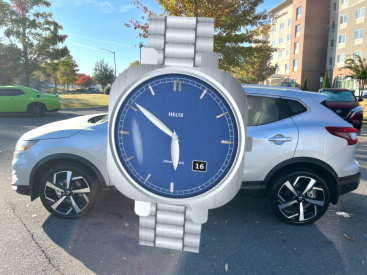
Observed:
{"hour": 5, "minute": 51}
